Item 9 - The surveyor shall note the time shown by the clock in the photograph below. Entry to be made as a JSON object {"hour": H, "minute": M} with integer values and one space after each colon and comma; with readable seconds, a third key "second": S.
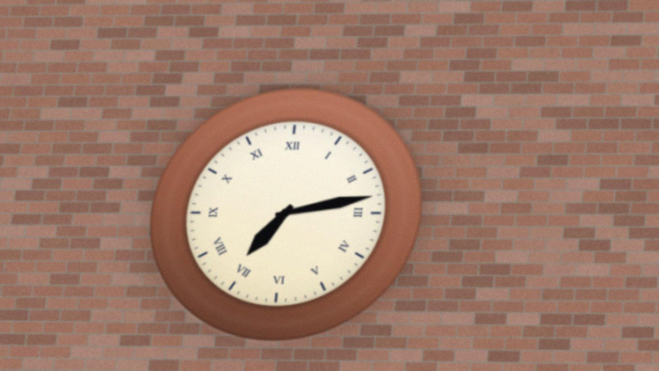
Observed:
{"hour": 7, "minute": 13}
